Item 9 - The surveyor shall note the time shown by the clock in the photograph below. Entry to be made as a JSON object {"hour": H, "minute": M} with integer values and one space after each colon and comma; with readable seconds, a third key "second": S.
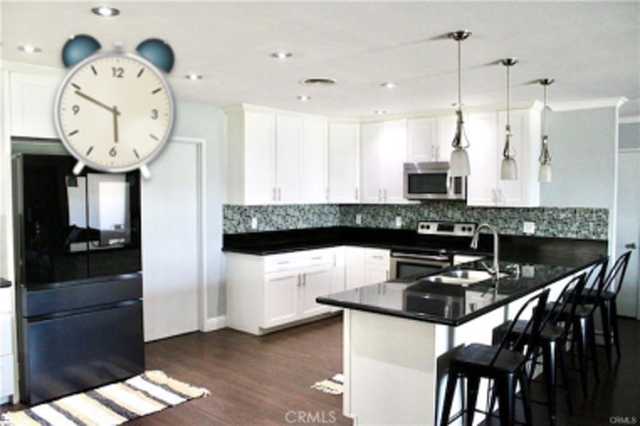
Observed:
{"hour": 5, "minute": 49}
